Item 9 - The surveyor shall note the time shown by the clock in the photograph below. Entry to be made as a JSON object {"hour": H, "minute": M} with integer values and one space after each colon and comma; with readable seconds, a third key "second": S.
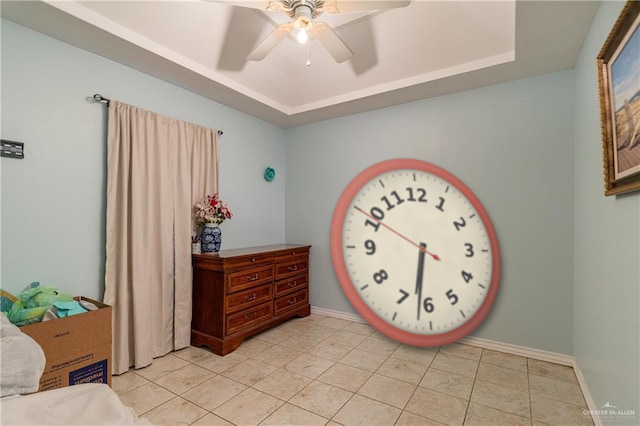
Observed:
{"hour": 6, "minute": 31, "second": 50}
